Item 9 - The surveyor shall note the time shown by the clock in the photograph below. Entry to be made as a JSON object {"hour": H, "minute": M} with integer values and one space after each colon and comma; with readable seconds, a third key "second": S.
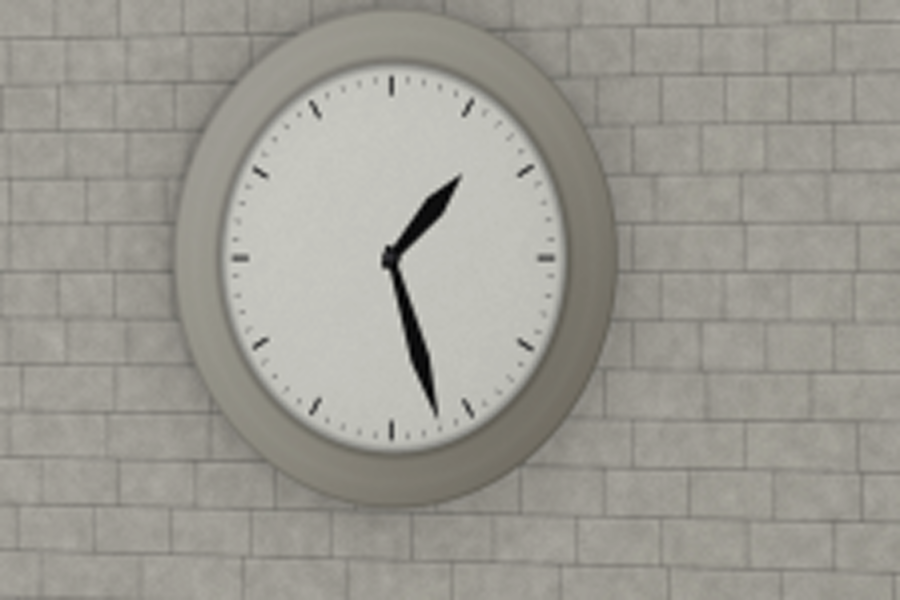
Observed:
{"hour": 1, "minute": 27}
